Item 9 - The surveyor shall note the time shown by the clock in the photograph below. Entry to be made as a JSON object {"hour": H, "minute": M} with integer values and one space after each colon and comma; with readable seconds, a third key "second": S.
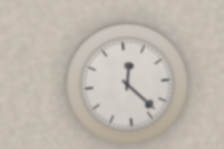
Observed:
{"hour": 12, "minute": 23}
